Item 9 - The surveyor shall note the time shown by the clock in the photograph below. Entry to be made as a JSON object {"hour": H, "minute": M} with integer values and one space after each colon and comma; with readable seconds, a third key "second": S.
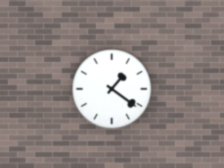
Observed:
{"hour": 1, "minute": 21}
